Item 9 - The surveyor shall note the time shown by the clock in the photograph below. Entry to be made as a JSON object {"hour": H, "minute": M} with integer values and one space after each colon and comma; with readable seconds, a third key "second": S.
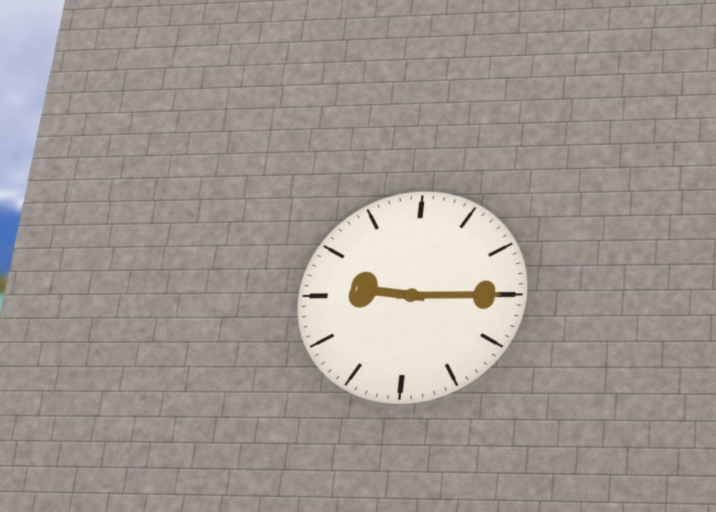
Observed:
{"hour": 9, "minute": 15}
